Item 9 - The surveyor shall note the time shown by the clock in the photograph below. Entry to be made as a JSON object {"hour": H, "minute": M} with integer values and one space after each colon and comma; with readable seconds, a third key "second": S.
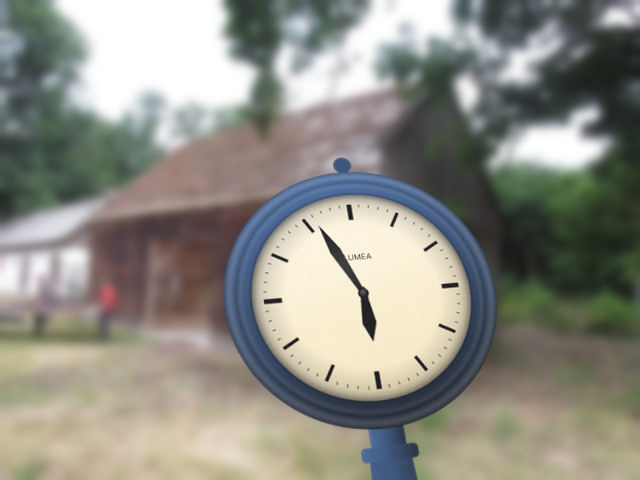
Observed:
{"hour": 5, "minute": 56}
